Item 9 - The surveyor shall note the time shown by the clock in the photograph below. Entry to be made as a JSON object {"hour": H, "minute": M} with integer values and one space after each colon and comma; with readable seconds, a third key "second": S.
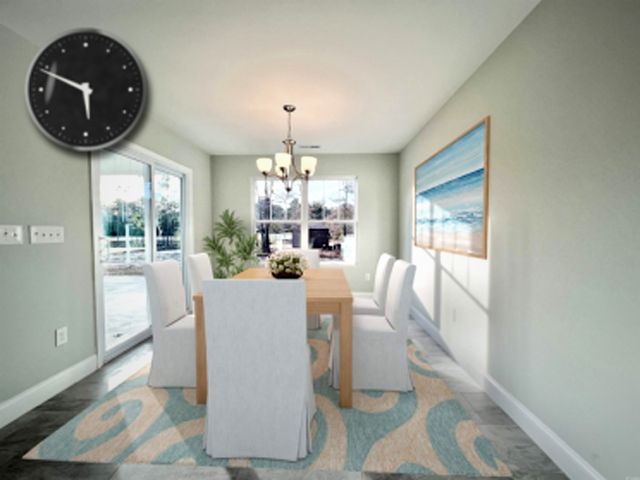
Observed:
{"hour": 5, "minute": 49}
